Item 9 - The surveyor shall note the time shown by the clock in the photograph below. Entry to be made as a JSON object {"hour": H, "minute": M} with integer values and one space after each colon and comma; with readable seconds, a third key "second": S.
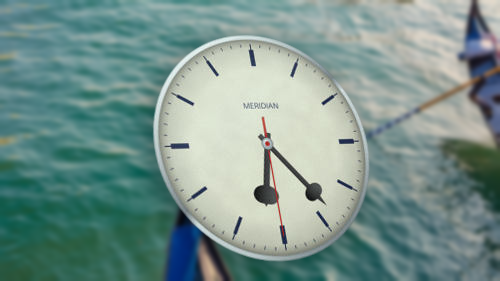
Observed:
{"hour": 6, "minute": 23, "second": 30}
